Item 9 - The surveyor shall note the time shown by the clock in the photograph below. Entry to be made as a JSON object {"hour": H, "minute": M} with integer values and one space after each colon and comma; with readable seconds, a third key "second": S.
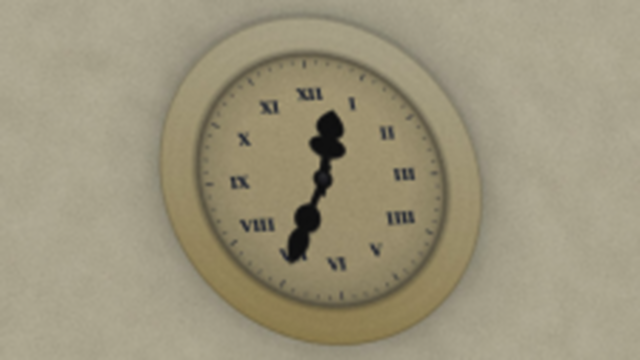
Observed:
{"hour": 12, "minute": 35}
